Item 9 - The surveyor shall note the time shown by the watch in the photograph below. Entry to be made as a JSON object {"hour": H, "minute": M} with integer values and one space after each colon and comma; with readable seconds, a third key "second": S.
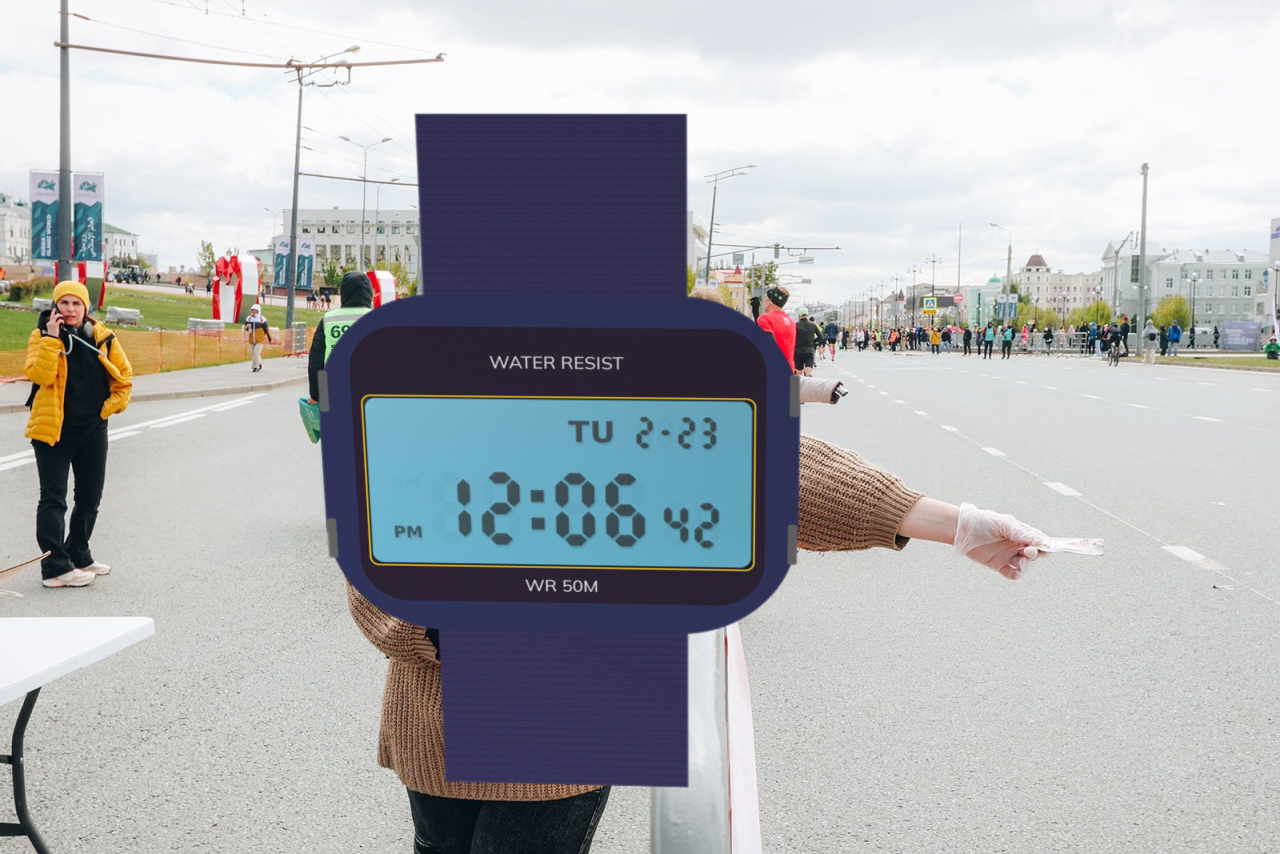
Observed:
{"hour": 12, "minute": 6, "second": 42}
